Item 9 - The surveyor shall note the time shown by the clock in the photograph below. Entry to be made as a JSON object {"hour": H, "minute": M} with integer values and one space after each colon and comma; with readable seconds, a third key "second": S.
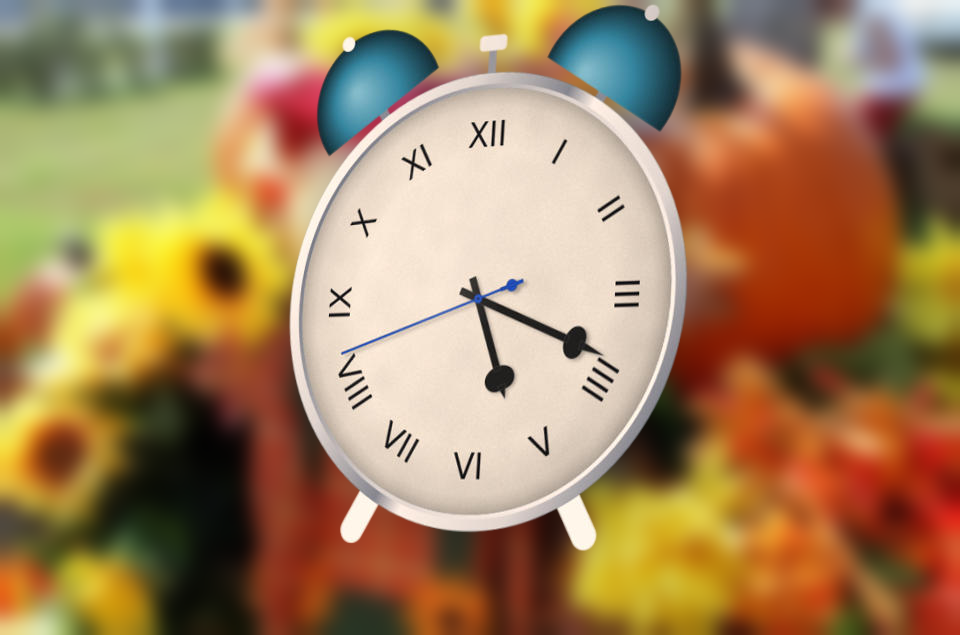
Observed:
{"hour": 5, "minute": 18, "second": 42}
